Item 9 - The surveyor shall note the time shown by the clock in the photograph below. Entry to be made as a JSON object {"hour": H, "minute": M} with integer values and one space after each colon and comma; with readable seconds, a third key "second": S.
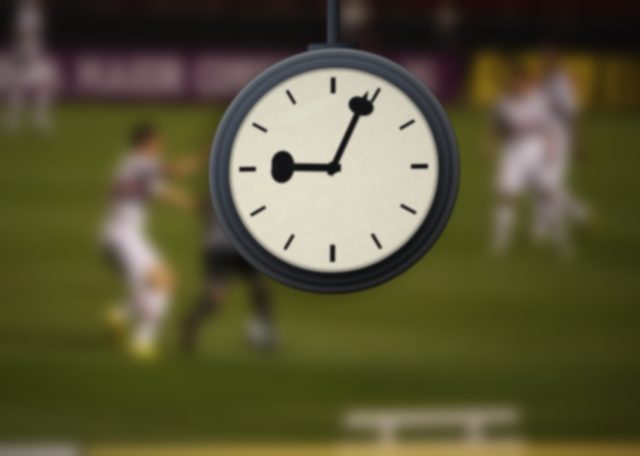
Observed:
{"hour": 9, "minute": 4}
